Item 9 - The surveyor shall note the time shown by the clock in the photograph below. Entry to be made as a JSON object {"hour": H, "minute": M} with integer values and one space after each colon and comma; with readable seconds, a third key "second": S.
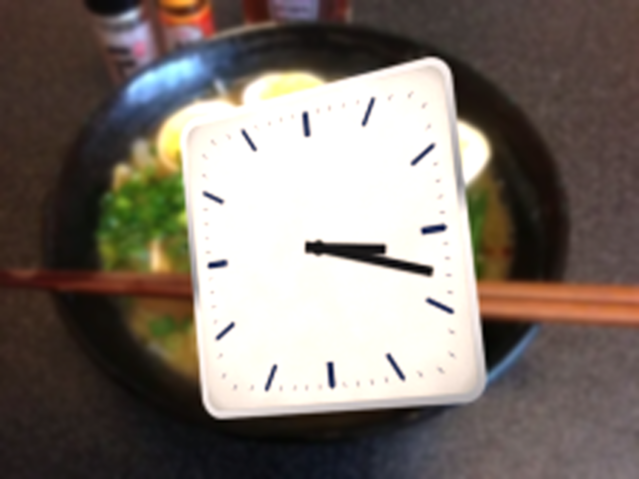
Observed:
{"hour": 3, "minute": 18}
